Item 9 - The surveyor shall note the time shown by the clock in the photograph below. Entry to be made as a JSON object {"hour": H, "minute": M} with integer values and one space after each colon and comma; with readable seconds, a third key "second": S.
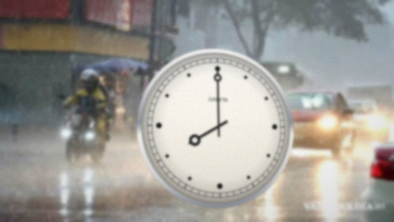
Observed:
{"hour": 8, "minute": 0}
